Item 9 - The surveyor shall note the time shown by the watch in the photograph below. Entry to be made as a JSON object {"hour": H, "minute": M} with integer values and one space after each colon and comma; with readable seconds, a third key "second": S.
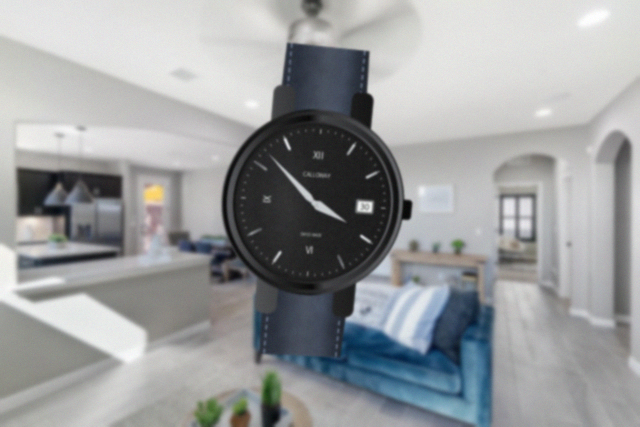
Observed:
{"hour": 3, "minute": 52}
